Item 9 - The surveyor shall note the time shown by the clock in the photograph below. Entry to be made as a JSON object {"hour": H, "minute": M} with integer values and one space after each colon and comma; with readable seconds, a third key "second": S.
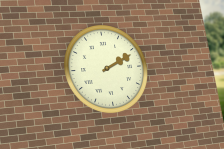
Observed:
{"hour": 2, "minute": 11}
